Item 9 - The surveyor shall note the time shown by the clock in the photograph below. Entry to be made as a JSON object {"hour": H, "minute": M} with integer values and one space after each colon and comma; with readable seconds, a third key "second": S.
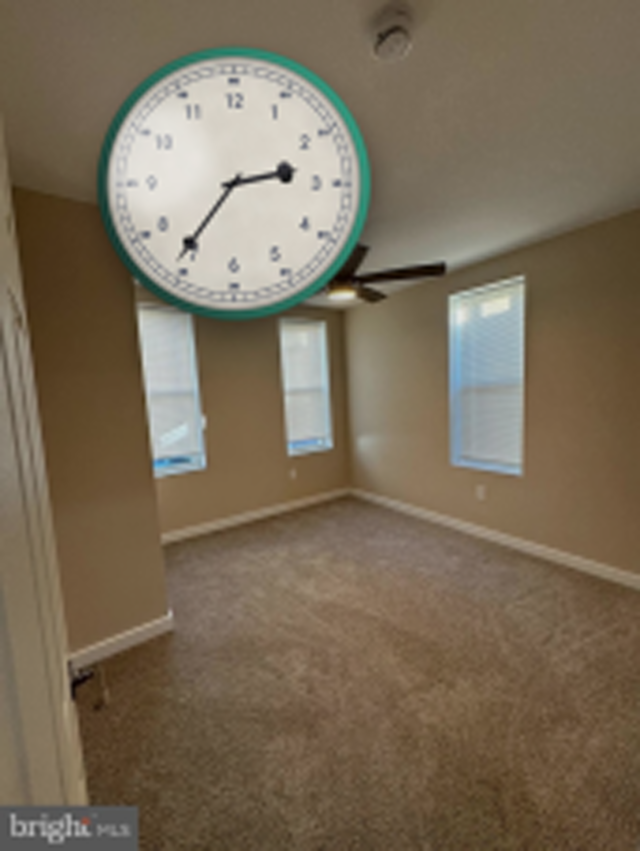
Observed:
{"hour": 2, "minute": 36}
